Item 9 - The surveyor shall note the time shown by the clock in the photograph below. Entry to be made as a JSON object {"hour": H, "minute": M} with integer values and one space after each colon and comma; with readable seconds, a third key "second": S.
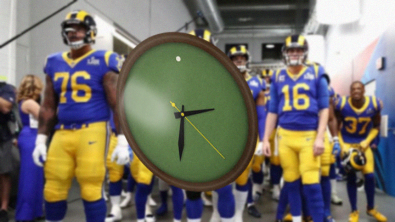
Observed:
{"hour": 2, "minute": 31, "second": 22}
